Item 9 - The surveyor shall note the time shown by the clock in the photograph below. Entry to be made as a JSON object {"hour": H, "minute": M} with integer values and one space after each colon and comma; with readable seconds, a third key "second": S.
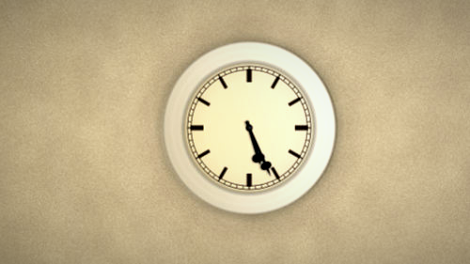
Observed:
{"hour": 5, "minute": 26}
